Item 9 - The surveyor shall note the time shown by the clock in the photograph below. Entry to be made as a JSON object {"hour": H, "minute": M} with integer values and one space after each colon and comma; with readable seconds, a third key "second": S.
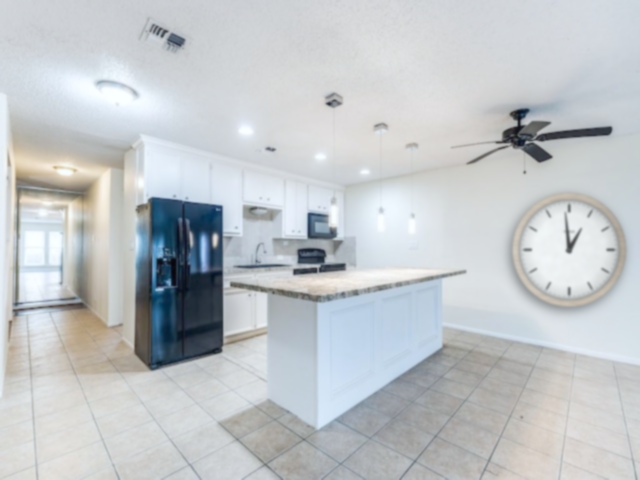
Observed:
{"hour": 12, "minute": 59}
